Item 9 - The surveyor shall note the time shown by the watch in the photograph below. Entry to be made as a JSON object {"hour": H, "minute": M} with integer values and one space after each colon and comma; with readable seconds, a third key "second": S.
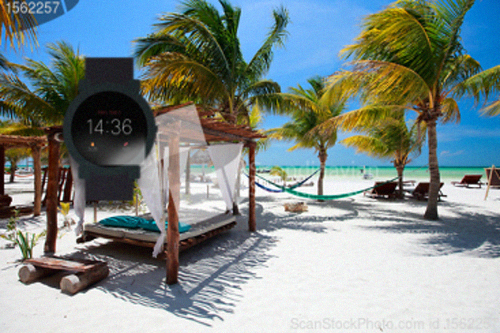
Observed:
{"hour": 14, "minute": 36}
